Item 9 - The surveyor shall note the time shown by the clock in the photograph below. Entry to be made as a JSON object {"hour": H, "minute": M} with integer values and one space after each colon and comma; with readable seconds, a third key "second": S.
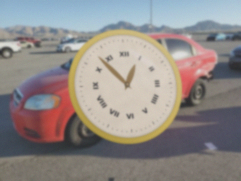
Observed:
{"hour": 12, "minute": 53}
